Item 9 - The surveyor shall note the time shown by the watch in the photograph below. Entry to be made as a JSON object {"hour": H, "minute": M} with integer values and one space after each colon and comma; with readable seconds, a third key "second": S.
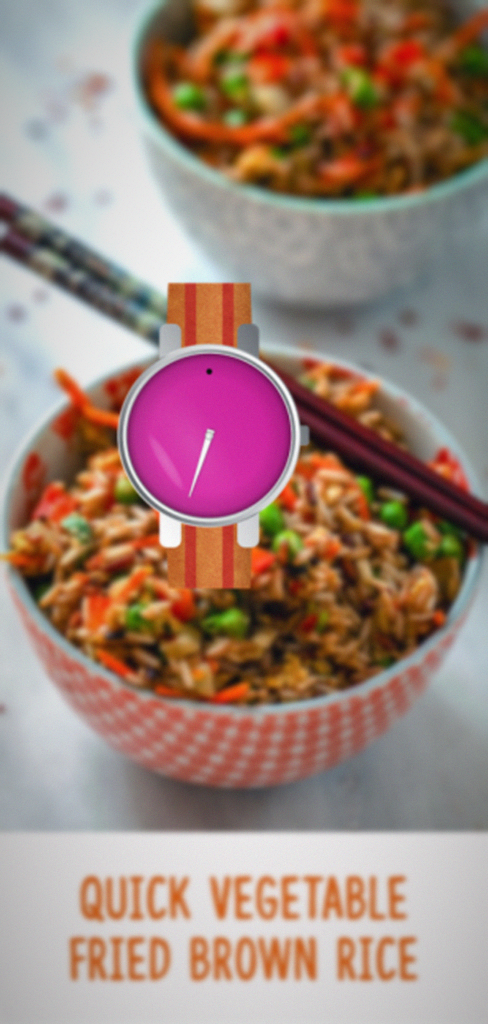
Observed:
{"hour": 6, "minute": 33}
